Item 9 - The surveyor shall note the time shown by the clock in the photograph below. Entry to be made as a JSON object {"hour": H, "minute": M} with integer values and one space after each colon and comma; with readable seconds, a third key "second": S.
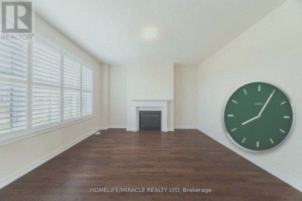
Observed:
{"hour": 8, "minute": 5}
